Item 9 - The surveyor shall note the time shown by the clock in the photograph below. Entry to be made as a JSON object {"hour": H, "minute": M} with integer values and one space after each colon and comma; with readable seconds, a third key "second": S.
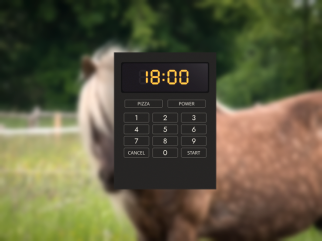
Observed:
{"hour": 18, "minute": 0}
